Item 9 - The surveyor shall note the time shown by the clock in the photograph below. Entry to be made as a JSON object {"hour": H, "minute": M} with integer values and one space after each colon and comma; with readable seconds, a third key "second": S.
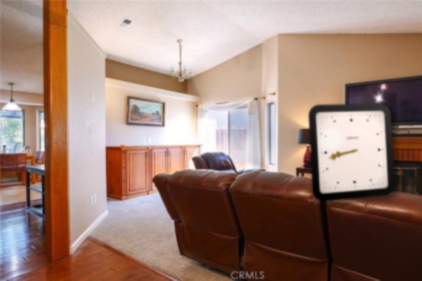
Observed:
{"hour": 8, "minute": 43}
